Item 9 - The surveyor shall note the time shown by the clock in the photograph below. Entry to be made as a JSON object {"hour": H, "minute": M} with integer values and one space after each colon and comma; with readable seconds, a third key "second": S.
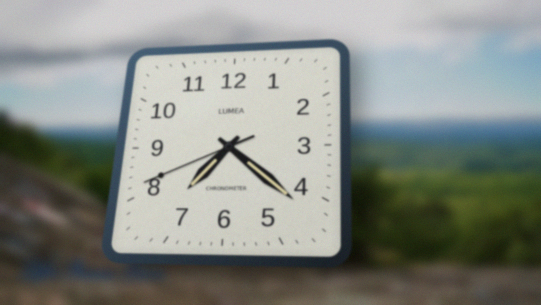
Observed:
{"hour": 7, "minute": 21, "second": 41}
